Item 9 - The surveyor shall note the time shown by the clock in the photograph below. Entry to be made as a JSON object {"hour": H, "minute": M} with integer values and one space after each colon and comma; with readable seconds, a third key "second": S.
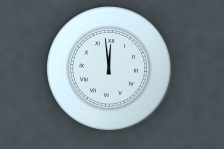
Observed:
{"hour": 11, "minute": 58}
